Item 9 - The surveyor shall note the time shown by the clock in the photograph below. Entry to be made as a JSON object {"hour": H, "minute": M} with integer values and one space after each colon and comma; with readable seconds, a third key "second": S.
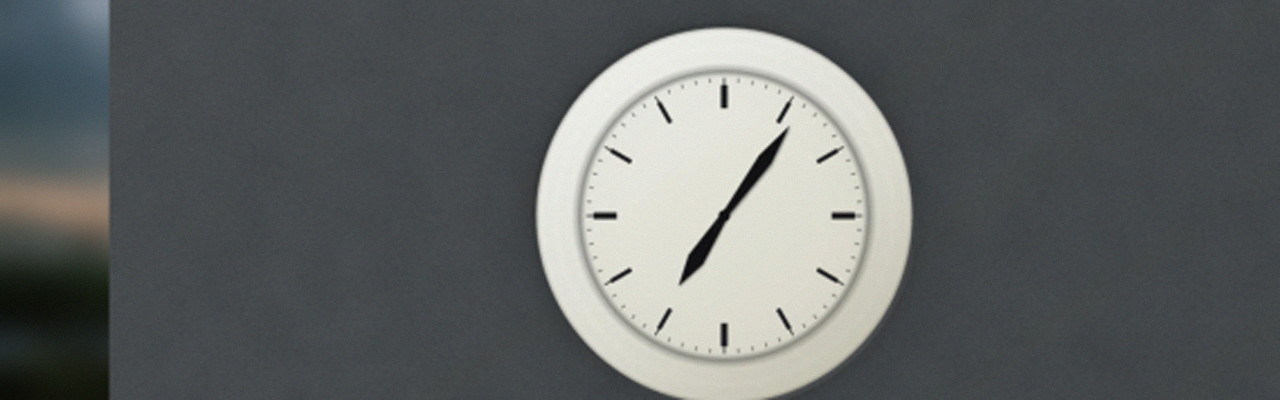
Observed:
{"hour": 7, "minute": 6}
